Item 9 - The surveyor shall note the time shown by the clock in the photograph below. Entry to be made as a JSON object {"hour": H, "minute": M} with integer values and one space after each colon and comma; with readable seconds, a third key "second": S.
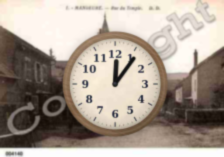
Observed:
{"hour": 12, "minute": 6}
